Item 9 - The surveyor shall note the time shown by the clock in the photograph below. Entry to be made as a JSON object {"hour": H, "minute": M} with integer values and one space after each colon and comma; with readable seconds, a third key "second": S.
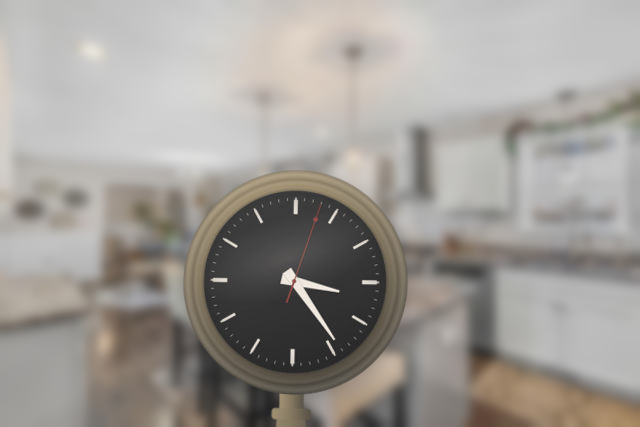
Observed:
{"hour": 3, "minute": 24, "second": 3}
